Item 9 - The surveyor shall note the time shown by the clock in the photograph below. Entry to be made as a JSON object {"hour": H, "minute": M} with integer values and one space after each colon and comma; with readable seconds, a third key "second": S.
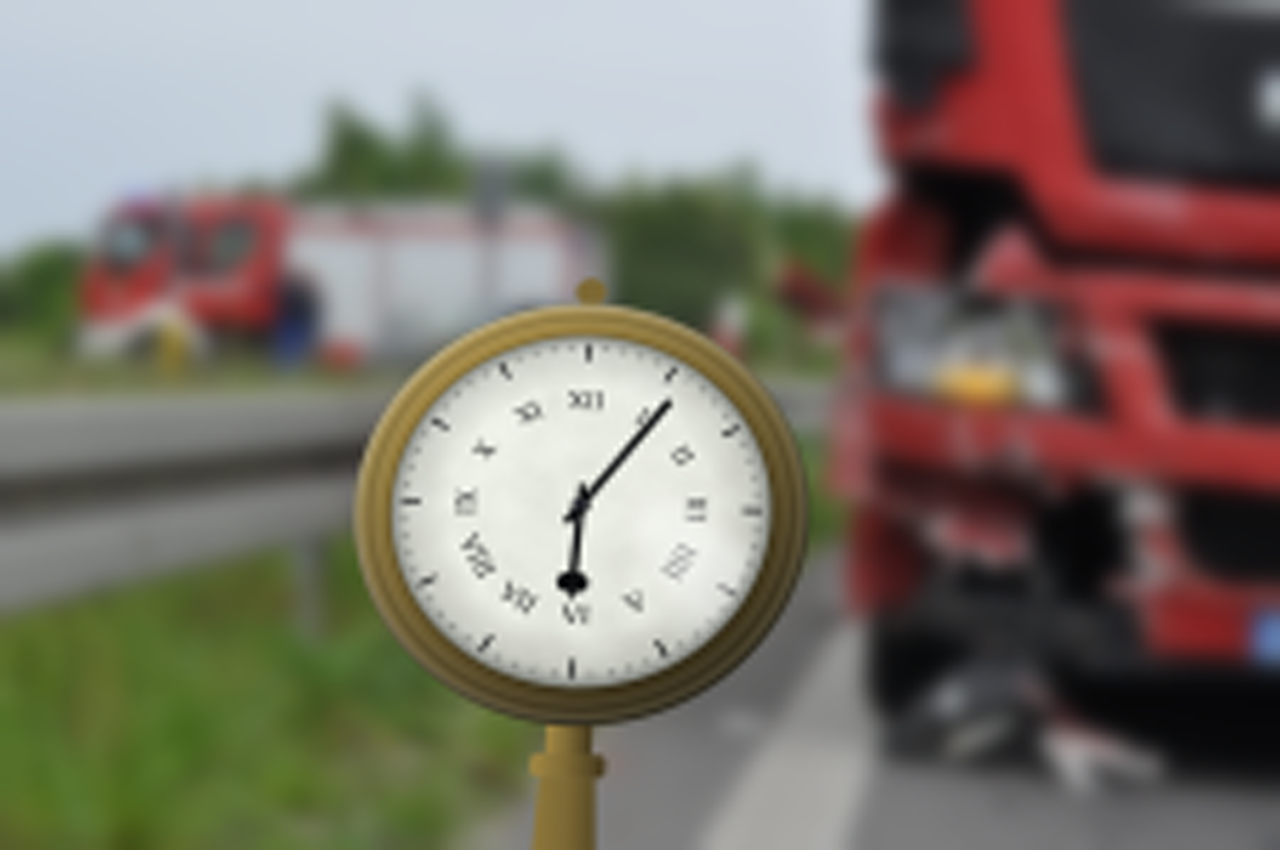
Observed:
{"hour": 6, "minute": 6}
